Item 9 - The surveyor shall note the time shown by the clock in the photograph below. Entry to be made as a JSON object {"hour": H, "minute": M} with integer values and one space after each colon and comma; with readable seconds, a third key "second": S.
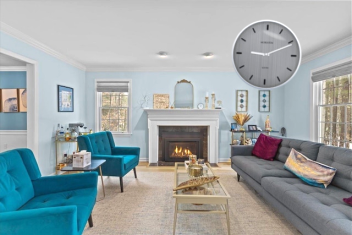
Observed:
{"hour": 9, "minute": 11}
